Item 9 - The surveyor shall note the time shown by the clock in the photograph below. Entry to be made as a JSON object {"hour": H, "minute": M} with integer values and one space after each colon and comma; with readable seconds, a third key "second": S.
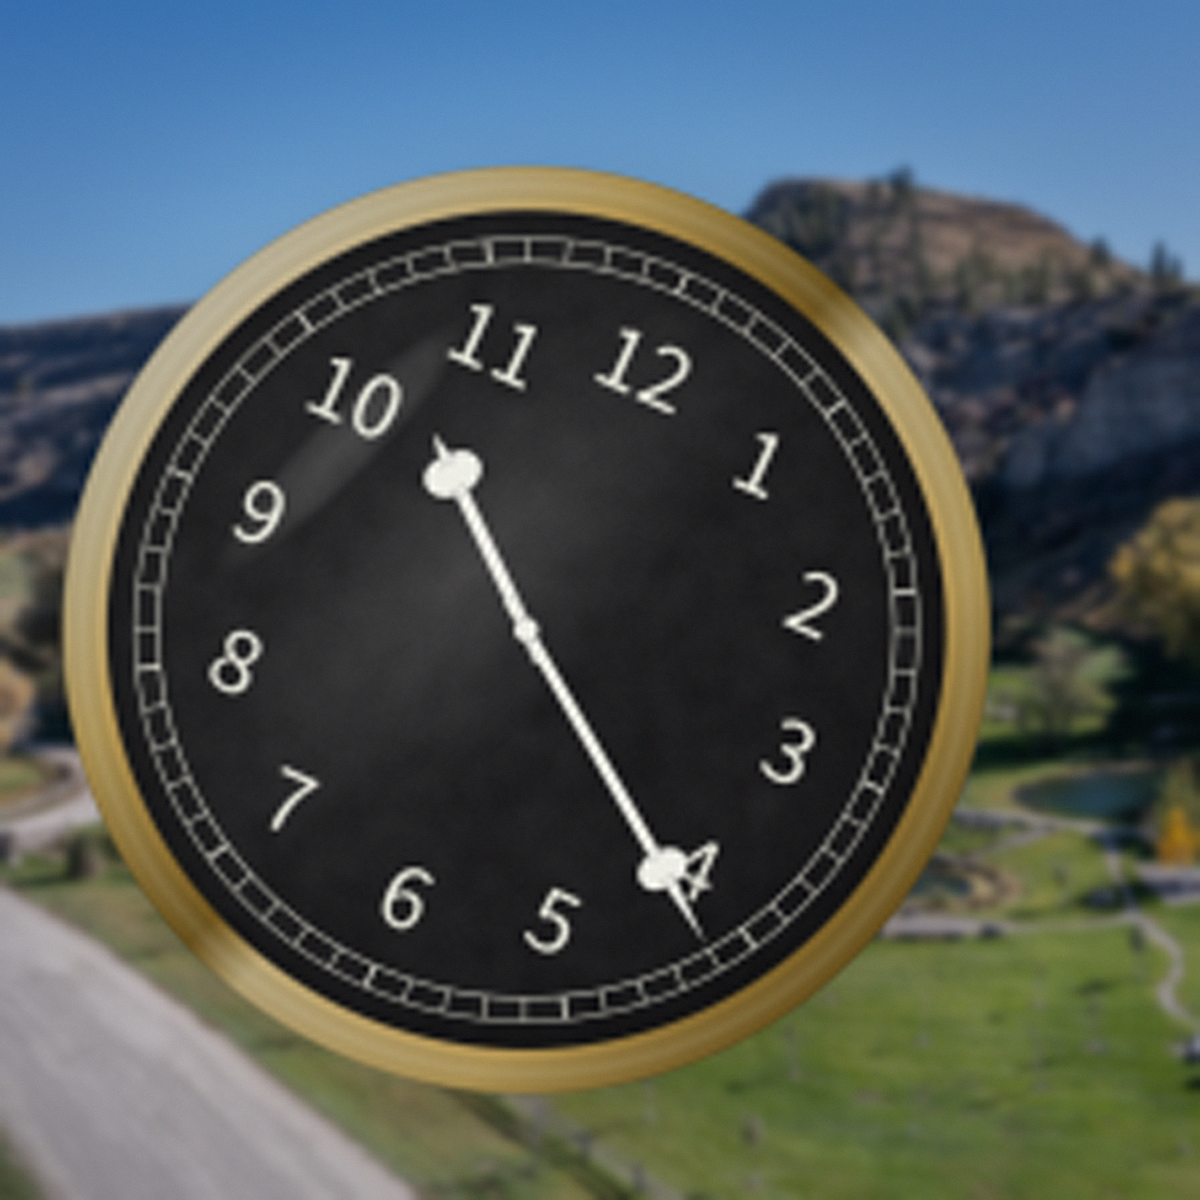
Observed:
{"hour": 10, "minute": 21}
